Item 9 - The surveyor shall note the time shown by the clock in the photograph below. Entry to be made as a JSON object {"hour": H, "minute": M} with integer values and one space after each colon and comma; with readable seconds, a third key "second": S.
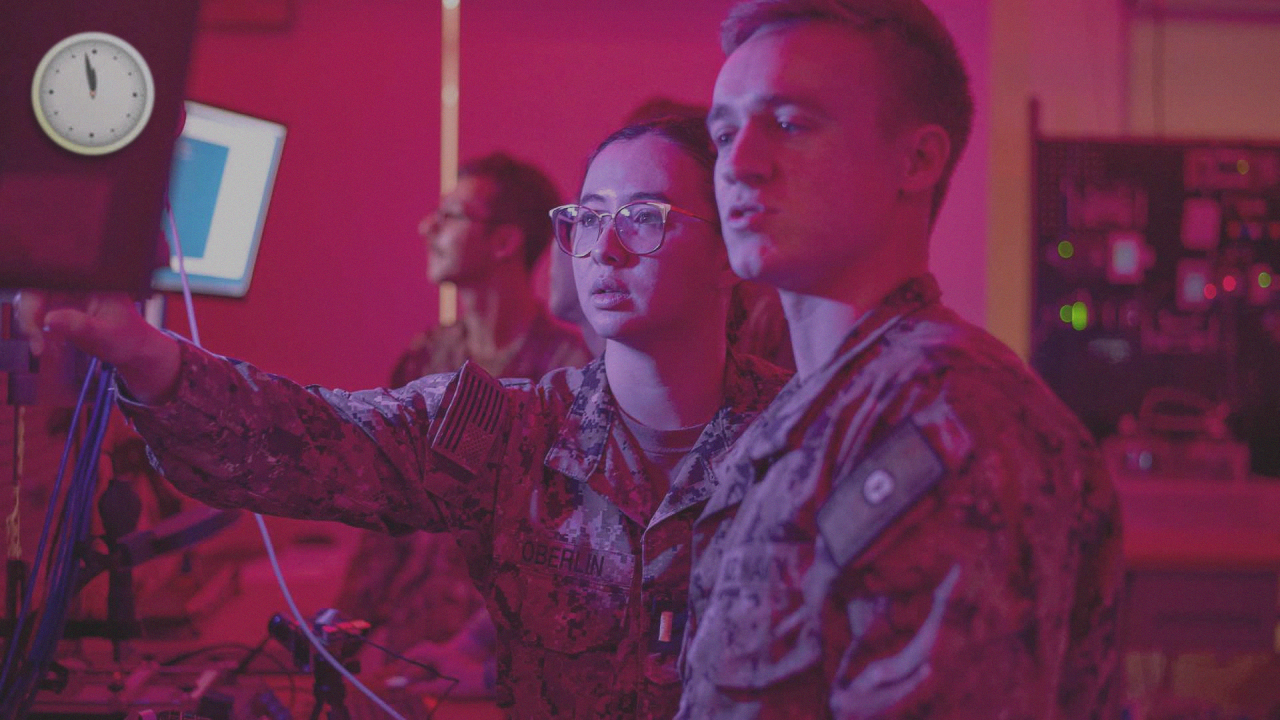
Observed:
{"hour": 11, "minute": 58}
